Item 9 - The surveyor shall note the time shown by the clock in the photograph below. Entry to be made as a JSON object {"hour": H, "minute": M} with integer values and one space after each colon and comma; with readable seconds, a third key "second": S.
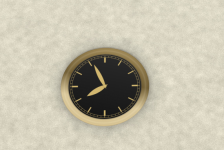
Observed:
{"hour": 7, "minute": 56}
